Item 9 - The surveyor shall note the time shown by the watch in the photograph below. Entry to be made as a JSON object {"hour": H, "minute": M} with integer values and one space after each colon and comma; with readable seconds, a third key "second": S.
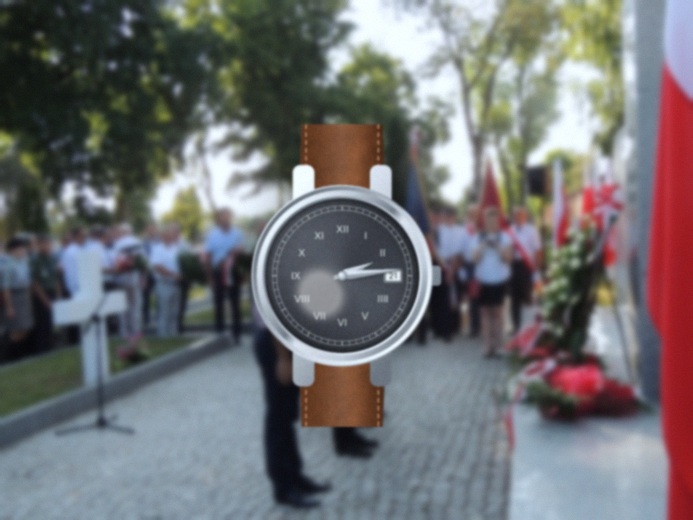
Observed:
{"hour": 2, "minute": 14}
